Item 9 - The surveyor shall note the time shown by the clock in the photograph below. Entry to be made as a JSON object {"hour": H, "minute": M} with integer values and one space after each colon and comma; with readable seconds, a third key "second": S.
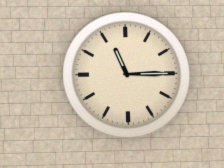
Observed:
{"hour": 11, "minute": 15}
